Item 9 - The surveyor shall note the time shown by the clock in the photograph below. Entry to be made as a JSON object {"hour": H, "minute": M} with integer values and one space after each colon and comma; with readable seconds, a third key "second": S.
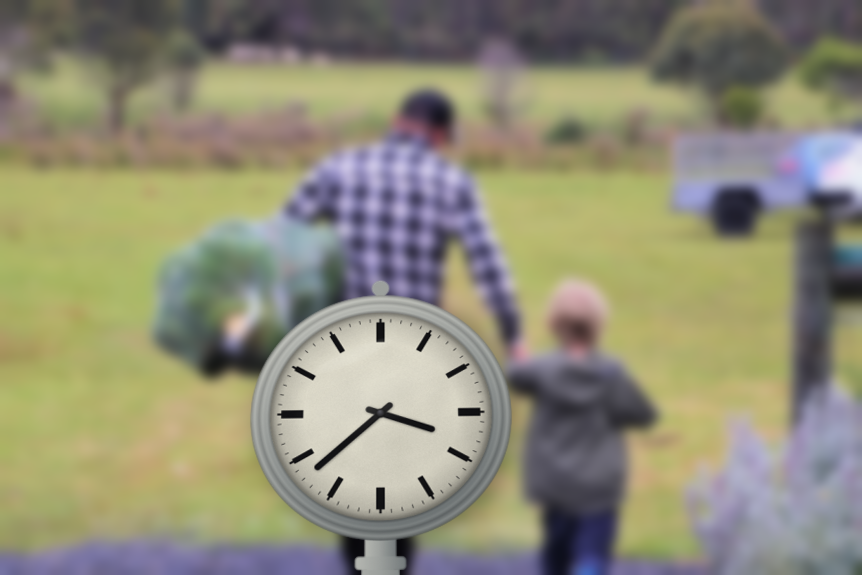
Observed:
{"hour": 3, "minute": 38}
